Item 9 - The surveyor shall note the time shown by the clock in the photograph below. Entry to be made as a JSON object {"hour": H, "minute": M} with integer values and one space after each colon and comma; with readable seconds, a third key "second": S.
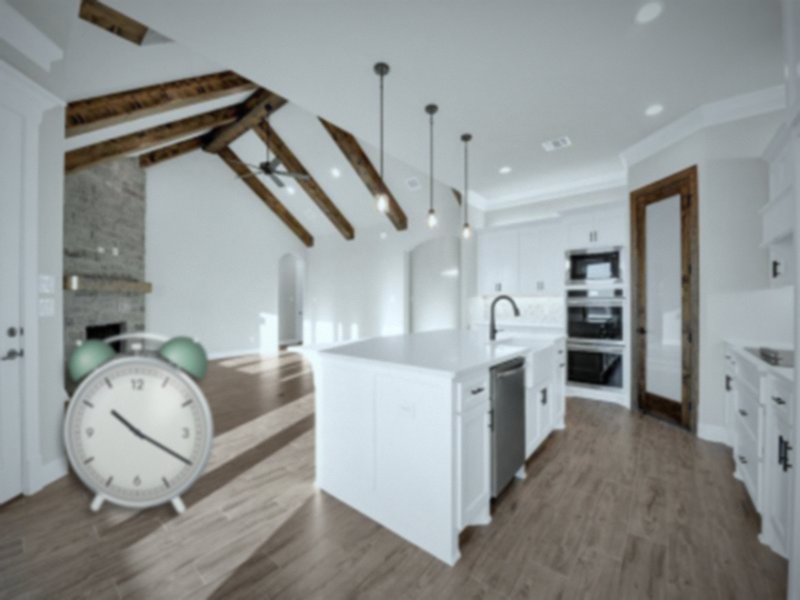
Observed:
{"hour": 10, "minute": 20}
